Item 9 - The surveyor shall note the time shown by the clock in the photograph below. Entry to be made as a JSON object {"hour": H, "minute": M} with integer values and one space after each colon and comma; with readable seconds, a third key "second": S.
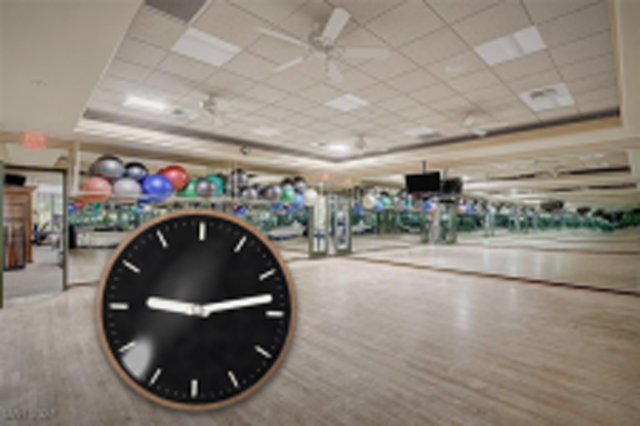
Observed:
{"hour": 9, "minute": 13}
